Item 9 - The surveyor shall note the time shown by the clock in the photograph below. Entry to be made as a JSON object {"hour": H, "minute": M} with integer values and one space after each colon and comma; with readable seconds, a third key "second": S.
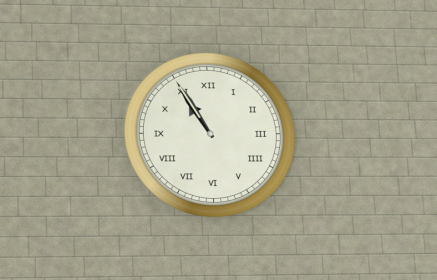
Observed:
{"hour": 10, "minute": 55}
